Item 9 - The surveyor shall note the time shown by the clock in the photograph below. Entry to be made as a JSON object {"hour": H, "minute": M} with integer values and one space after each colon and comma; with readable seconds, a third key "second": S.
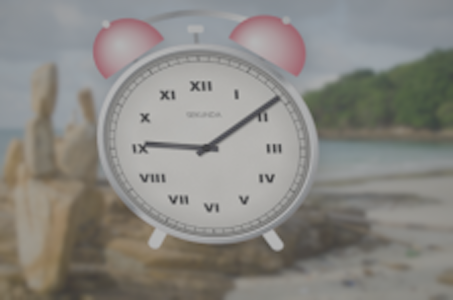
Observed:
{"hour": 9, "minute": 9}
